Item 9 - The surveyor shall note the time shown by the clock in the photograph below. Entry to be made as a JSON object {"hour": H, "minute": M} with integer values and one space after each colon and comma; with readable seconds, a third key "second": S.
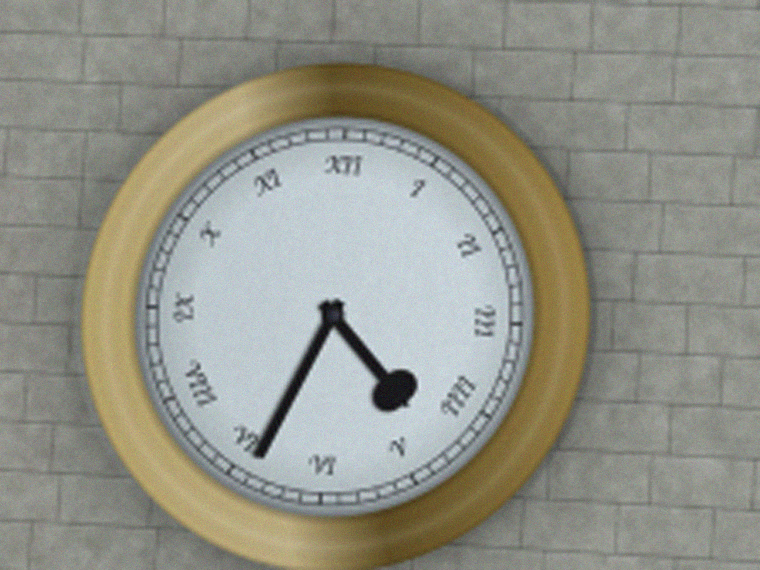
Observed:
{"hour": 4, "minute": 34}
